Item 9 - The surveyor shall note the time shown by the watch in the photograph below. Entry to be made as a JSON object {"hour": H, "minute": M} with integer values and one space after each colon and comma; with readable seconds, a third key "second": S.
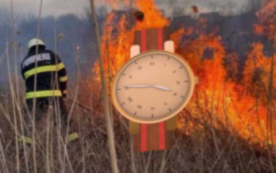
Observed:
{"hour": 3, "minute": 46}
